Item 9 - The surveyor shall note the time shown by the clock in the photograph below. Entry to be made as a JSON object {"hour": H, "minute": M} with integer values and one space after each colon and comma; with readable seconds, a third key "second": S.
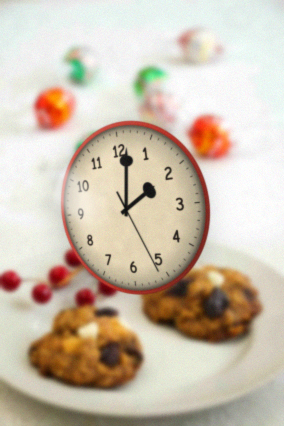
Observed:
{"hour": 2, "minute": 1, "second": 26}
